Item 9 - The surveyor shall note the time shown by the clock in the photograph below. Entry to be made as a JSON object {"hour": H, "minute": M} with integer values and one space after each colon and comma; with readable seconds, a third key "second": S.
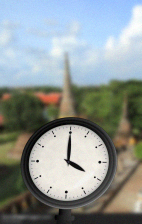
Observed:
{"hour": 4, "minute": 0}
